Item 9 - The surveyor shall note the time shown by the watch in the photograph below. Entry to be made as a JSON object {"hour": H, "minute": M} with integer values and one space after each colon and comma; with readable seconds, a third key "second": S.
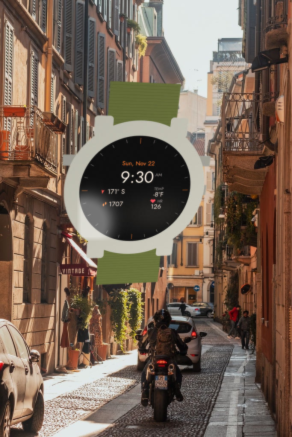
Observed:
{"hour": 9, "minute": 30}
